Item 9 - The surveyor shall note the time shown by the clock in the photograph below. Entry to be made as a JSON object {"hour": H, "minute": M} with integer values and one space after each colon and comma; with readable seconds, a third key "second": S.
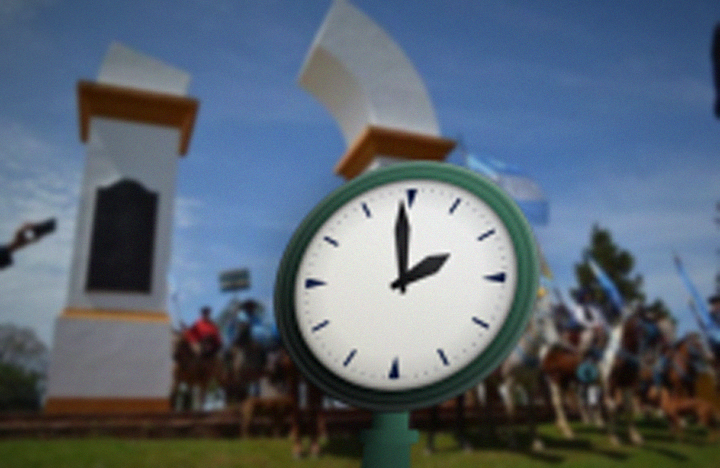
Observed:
{"hour": 1, "minute": 59}
